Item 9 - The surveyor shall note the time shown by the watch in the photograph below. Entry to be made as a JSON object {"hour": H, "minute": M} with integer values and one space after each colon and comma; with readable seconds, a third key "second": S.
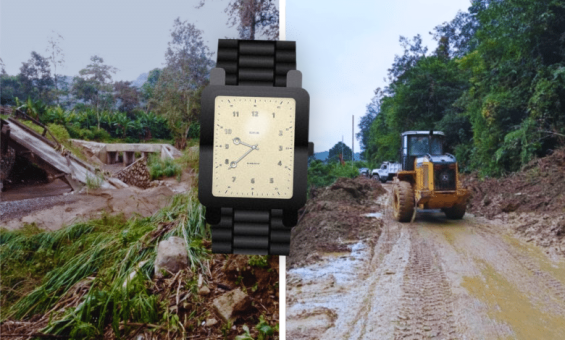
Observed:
{"hour": 9, "minute": 38}
